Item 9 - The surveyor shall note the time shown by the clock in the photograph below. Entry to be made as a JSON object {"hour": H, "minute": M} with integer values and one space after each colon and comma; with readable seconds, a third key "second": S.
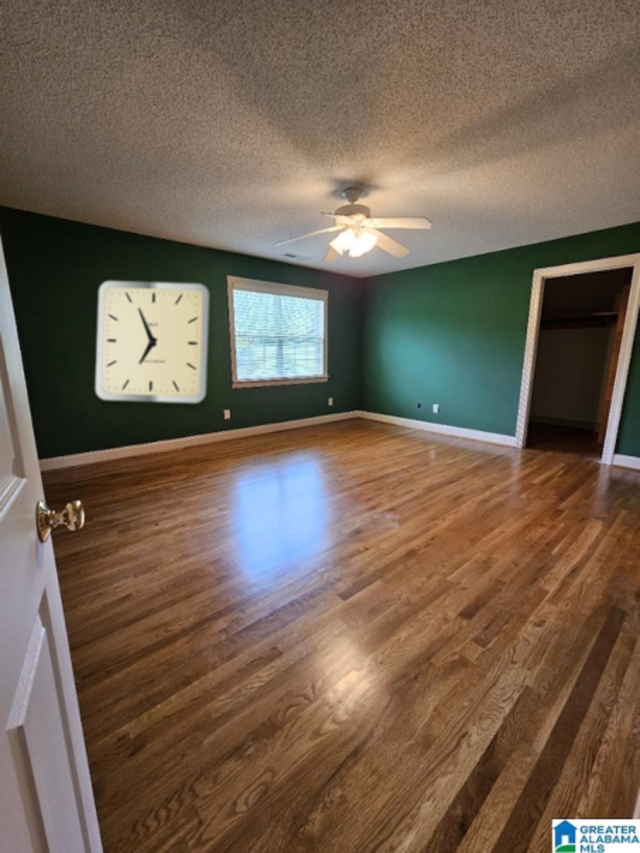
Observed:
{"hour": 6, "minute": 56}
